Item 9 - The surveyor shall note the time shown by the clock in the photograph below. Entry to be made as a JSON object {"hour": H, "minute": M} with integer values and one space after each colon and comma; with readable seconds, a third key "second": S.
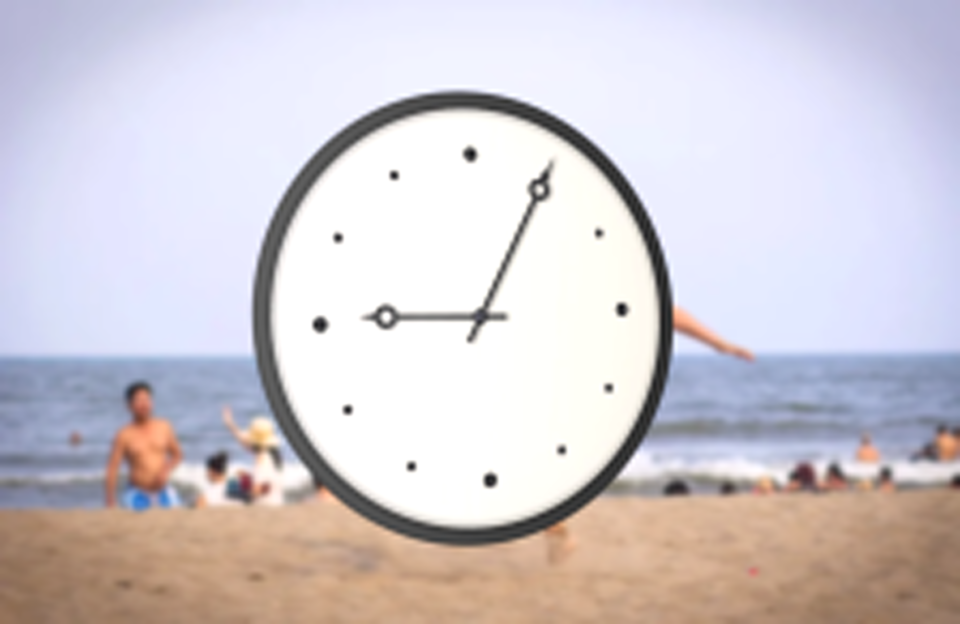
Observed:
{"hour": 9, "minute": 5}
